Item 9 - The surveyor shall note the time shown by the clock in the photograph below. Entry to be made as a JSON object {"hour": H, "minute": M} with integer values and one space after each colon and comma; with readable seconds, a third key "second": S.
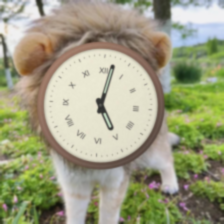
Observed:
{"hour": 5, "minute": 2}
